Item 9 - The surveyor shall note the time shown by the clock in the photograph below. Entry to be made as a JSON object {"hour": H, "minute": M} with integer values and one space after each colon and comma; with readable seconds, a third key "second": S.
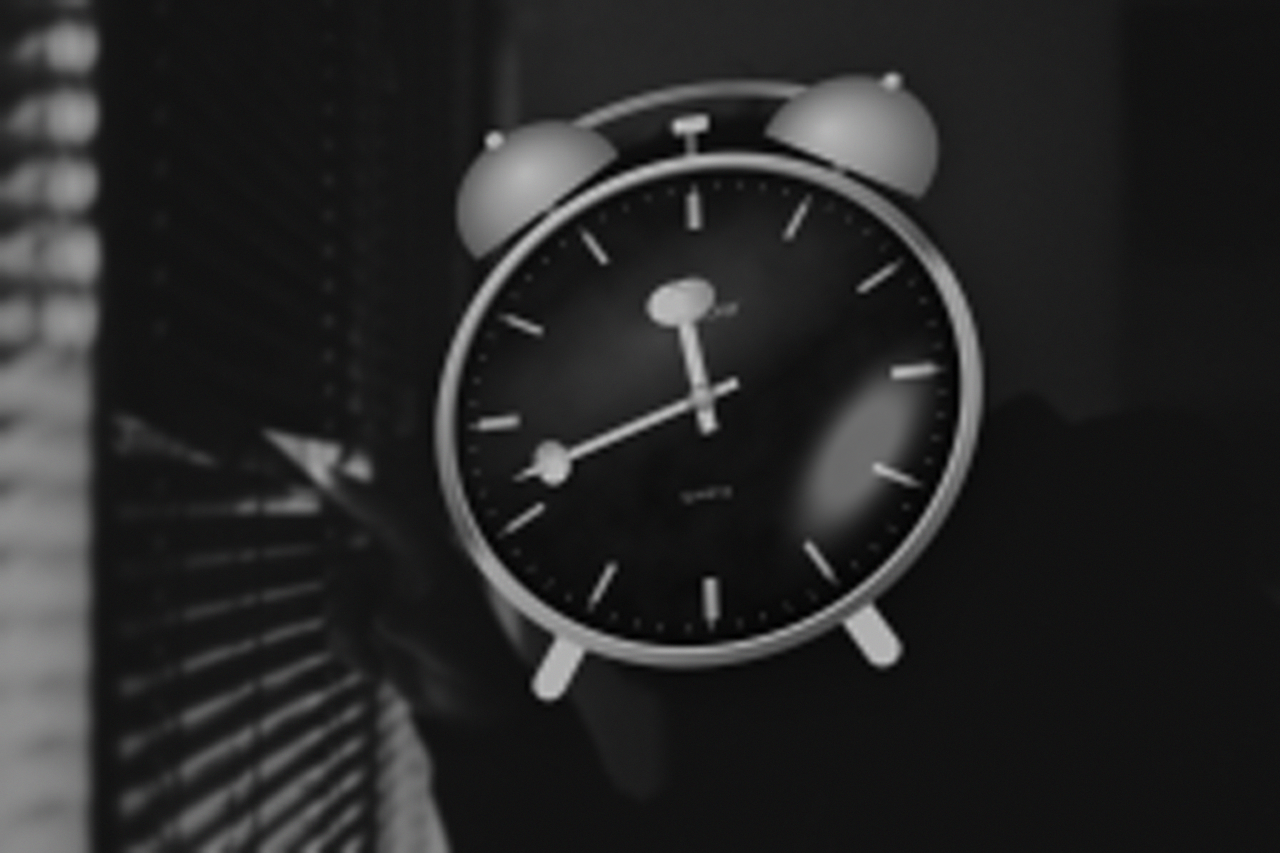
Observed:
{"hour": 11, "minute": 42}
